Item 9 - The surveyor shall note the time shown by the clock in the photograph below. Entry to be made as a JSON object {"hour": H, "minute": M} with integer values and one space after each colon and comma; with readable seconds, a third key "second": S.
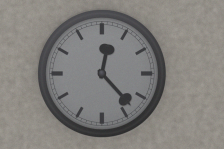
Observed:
{"hour": 12, "minute": 23}
